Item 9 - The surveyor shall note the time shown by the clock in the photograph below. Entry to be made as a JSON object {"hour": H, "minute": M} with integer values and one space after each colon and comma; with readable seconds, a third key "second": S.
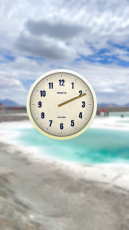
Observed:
{"hour": 2, "minute": 11}
